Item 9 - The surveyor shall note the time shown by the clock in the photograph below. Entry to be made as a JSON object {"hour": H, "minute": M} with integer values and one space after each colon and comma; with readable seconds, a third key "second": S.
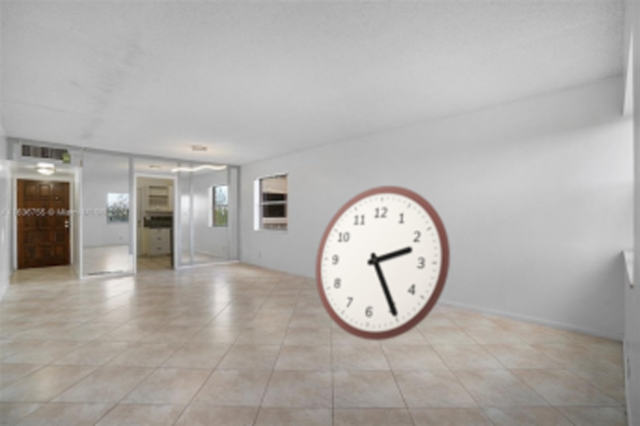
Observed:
{"hour": 2, "minute": 25}
